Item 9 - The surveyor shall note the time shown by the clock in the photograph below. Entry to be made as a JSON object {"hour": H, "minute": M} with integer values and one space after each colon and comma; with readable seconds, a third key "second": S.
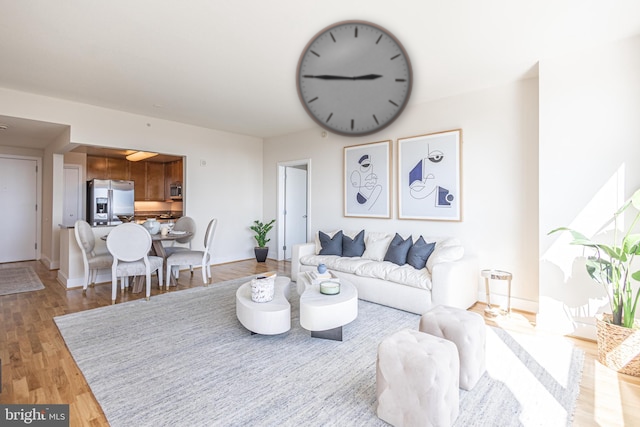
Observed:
{"hour": 2, "minute": 45}
